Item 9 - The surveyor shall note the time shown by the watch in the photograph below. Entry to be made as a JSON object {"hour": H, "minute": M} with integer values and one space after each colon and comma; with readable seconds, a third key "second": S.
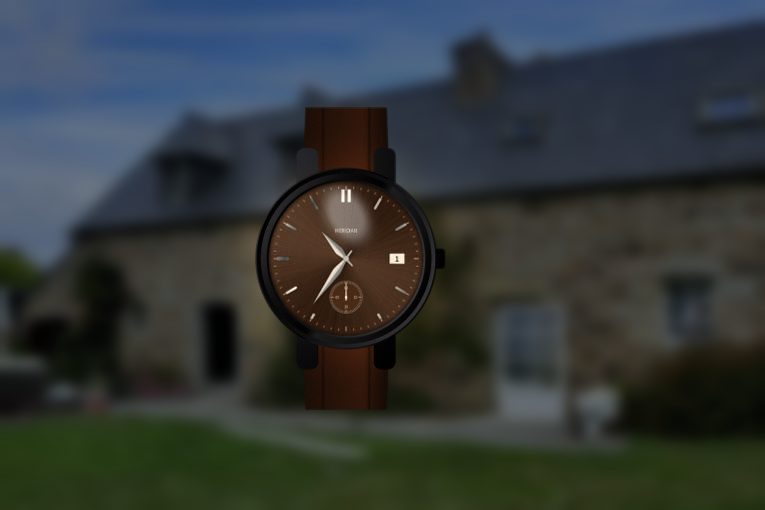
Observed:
{"hour": 10, "minute": 36}
